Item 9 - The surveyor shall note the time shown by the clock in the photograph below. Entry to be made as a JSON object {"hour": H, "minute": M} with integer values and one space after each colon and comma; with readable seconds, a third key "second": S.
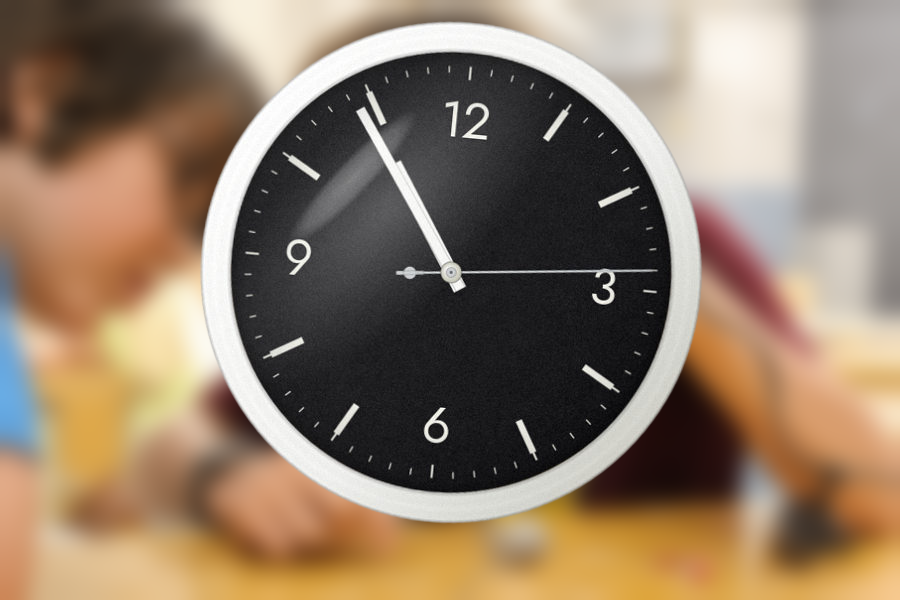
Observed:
{"hour": 10, "minute": 54, "second": 14}
